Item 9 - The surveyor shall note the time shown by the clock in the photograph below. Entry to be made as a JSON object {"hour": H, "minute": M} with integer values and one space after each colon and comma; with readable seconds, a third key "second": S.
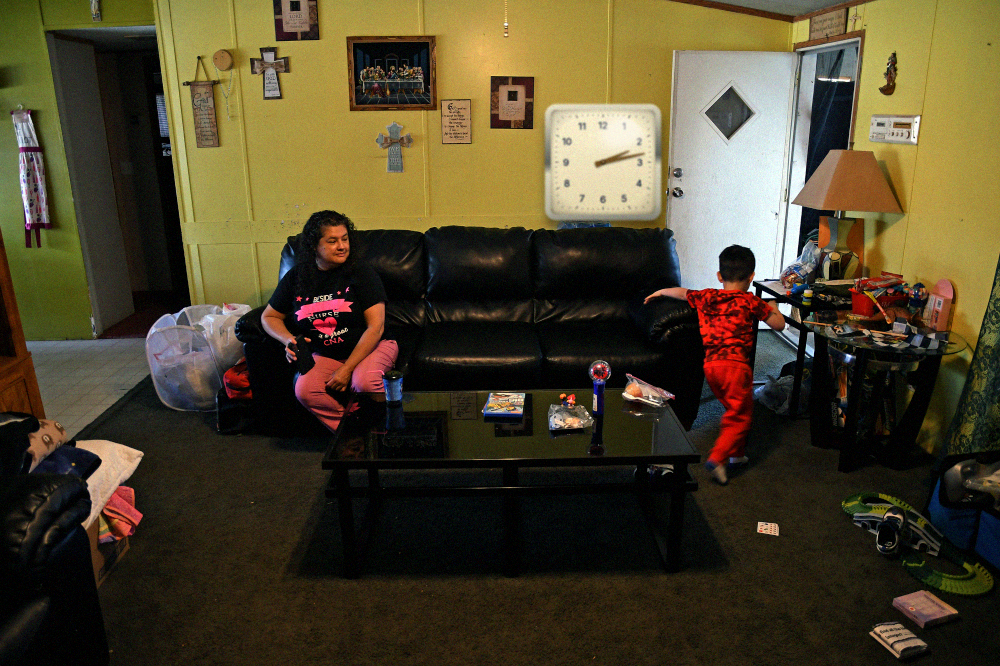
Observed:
{"hour": 2, "minute": 13}
